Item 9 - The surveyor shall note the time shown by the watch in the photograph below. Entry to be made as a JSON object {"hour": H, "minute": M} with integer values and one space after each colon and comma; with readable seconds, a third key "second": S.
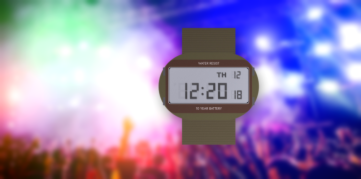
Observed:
{"hour": 12, "minute": 20}
